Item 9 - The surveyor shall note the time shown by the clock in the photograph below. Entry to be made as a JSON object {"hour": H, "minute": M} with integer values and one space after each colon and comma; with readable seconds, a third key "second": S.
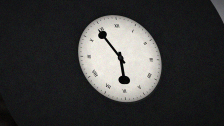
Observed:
{"hour": 5, "minute": 54}
